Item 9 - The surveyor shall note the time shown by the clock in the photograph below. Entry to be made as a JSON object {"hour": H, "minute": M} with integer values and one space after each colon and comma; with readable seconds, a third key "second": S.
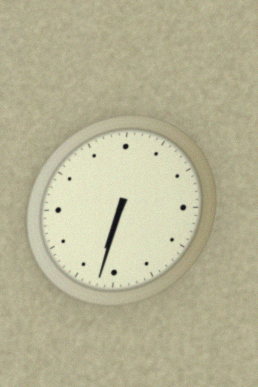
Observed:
{"hour": 6, "minute": 32}
